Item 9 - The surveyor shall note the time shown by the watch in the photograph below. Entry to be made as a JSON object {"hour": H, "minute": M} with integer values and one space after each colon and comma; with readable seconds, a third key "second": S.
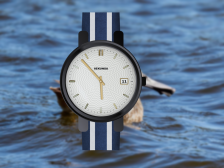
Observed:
{"hour": 5, "minute": 53}
